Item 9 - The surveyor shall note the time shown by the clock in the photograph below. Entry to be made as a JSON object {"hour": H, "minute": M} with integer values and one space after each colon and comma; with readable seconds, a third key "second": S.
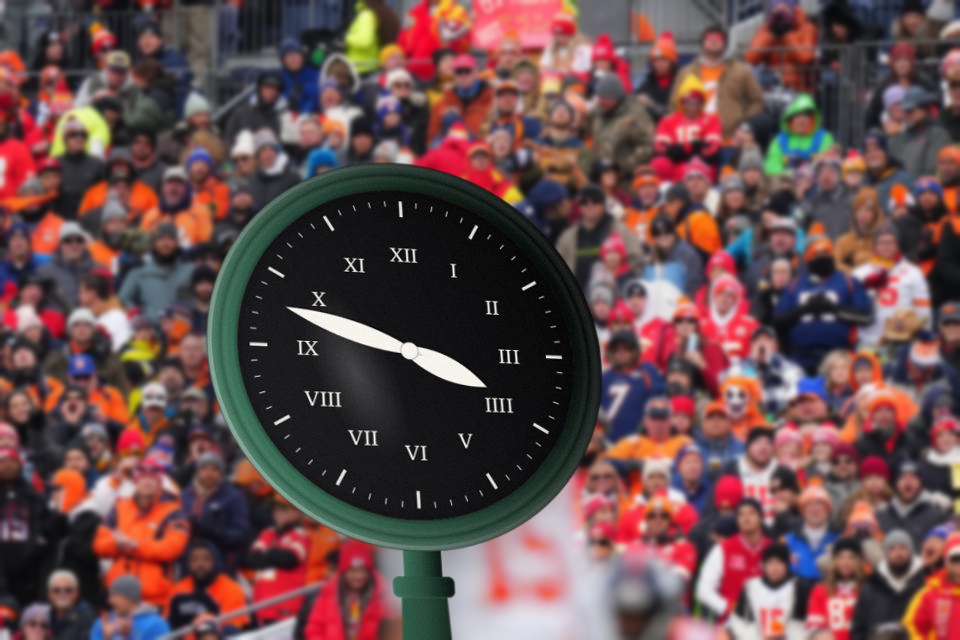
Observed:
{"hour": 3, "minute": 48}
